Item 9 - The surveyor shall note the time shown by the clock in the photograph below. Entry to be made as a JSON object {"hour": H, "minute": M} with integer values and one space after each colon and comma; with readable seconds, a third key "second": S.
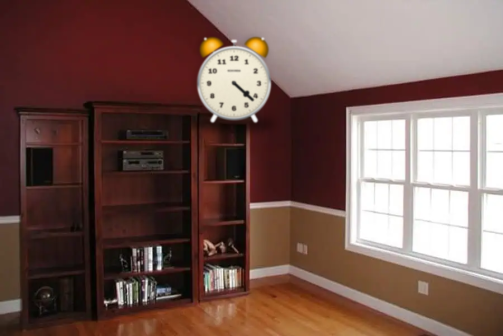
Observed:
{"hour": 4, "minute": 22}
